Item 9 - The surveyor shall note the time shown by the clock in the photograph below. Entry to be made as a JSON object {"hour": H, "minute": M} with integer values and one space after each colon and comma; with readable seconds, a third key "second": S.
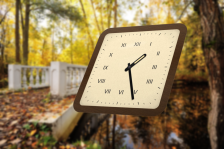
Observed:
{"hour": 1, "minute": 26}
